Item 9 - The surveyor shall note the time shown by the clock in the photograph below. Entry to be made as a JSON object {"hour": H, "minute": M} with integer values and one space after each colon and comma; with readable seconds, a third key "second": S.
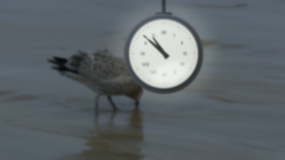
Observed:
{"hour": 10, "minute": 52}
